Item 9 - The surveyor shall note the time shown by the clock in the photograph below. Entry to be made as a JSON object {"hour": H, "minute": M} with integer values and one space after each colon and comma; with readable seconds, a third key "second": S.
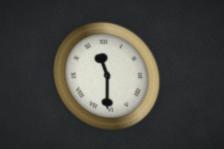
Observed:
{"hour": 11, "minute": 31}
